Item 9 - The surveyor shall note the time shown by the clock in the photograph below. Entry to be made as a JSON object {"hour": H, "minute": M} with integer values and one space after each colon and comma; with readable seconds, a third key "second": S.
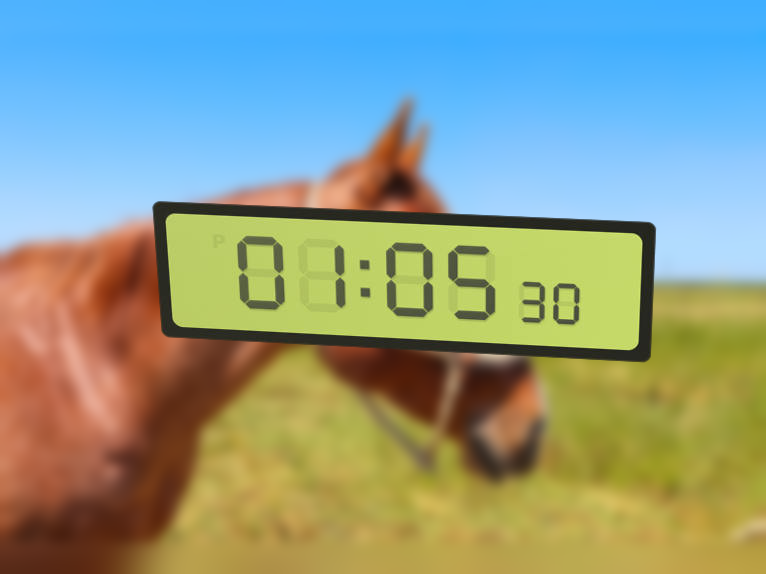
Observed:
{"hour": 1, "minute": 5, "second": 30}
